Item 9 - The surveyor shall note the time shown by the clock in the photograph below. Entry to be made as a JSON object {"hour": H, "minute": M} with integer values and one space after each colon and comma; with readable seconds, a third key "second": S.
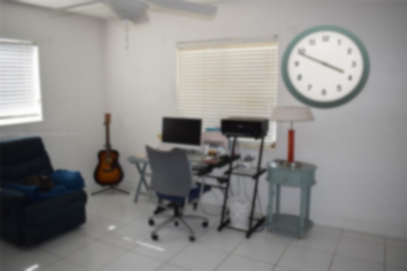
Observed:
{"hour": 3, "minute": 49}
